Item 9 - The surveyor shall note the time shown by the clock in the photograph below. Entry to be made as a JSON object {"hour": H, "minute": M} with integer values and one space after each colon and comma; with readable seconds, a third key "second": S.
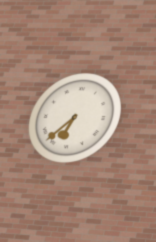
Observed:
{"hour": 6, "minute": 37}
